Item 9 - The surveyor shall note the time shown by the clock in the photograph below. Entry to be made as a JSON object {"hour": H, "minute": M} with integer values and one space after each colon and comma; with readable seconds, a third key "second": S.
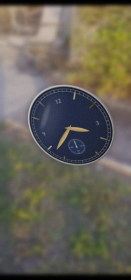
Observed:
{"hour": 3, "minute": 38}
